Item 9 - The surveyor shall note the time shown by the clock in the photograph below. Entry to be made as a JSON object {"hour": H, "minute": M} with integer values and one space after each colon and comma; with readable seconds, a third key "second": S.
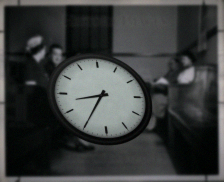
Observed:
{"hour": 8, "minute": 35}
